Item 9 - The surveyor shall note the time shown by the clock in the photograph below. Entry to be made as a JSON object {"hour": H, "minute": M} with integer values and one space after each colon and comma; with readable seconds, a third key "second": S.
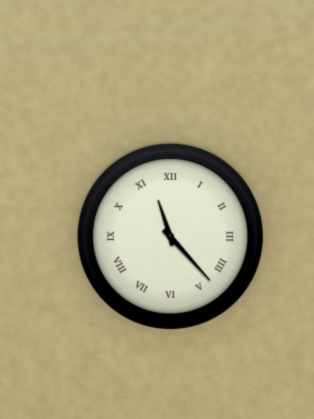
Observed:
{"hour": 11, "minute": 23}
